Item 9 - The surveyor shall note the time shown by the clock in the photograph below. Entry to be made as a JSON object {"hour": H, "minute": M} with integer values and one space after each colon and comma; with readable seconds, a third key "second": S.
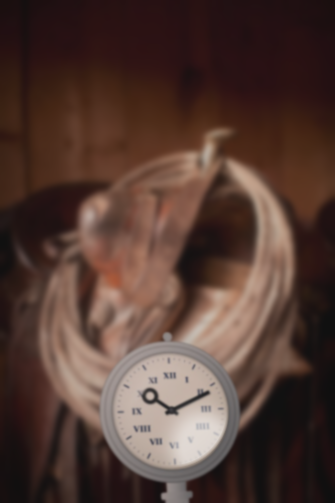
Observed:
{"hour": 10, "minute": 11}
